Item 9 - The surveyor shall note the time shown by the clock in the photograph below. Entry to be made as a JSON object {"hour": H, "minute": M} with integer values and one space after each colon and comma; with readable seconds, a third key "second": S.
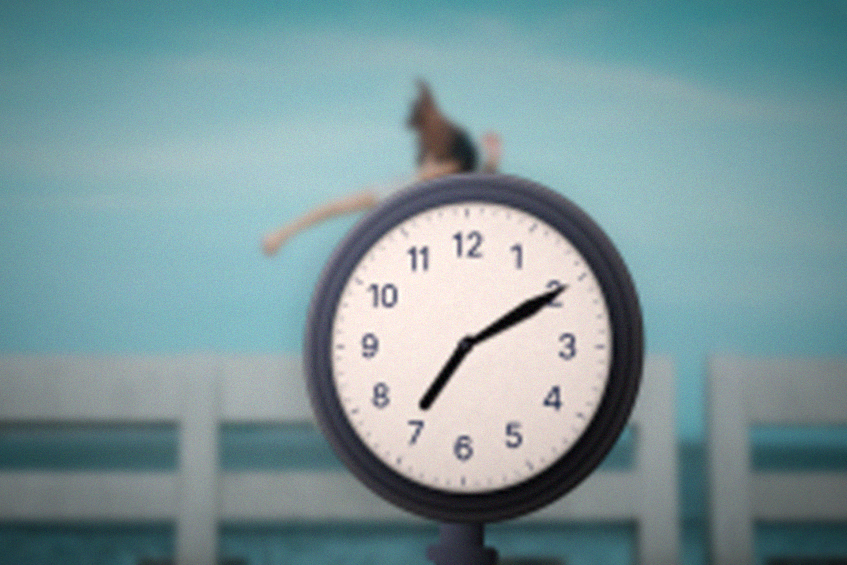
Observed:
{"hour": 7, "minute": 10}
